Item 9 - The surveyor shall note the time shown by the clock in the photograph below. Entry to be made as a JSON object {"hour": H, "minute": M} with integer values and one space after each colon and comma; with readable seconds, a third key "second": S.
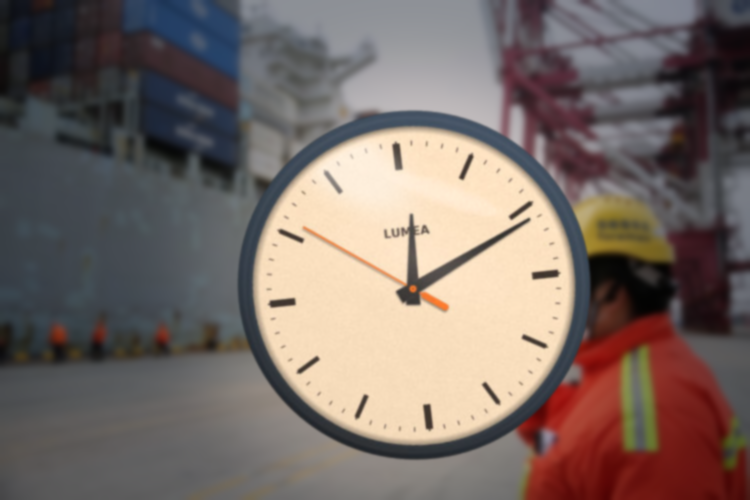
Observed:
{"hour": 12, "minute": 10, "second": 51}
